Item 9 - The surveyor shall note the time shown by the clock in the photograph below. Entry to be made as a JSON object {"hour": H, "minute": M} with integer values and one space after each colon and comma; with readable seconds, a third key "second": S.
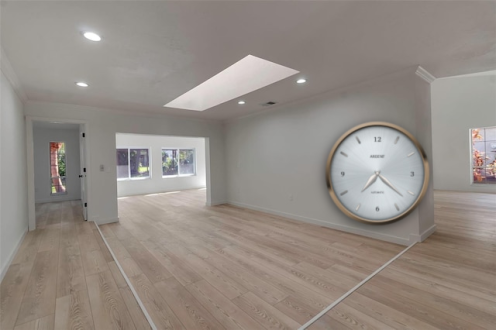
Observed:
{"hour": 7, "minute": 22}
